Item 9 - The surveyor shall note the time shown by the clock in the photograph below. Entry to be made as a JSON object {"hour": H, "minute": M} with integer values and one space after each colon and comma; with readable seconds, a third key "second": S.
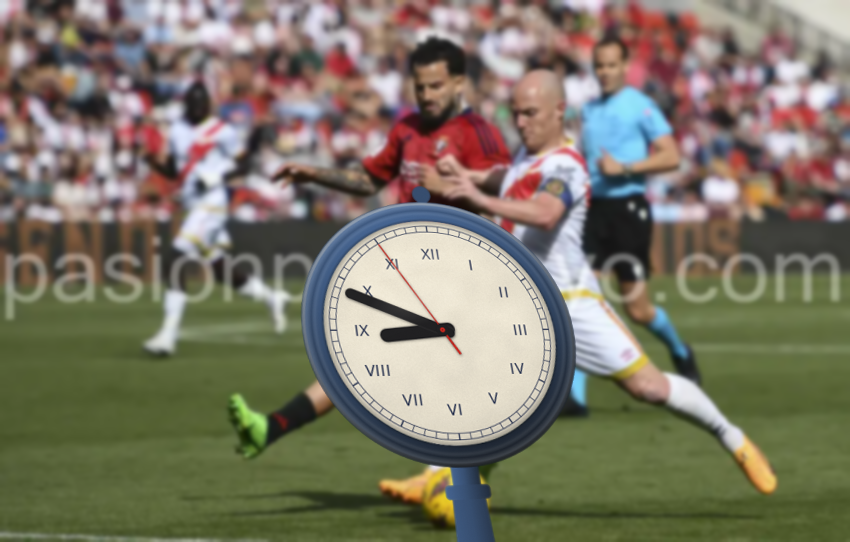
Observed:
{"hour": 8, "minute": 48, "second": 55}
